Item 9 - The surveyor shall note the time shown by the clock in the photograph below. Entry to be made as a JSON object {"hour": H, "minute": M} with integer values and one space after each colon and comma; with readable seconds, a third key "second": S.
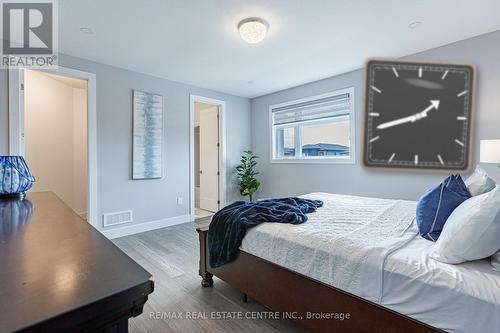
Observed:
{"hour": 1, "minute": 42}
